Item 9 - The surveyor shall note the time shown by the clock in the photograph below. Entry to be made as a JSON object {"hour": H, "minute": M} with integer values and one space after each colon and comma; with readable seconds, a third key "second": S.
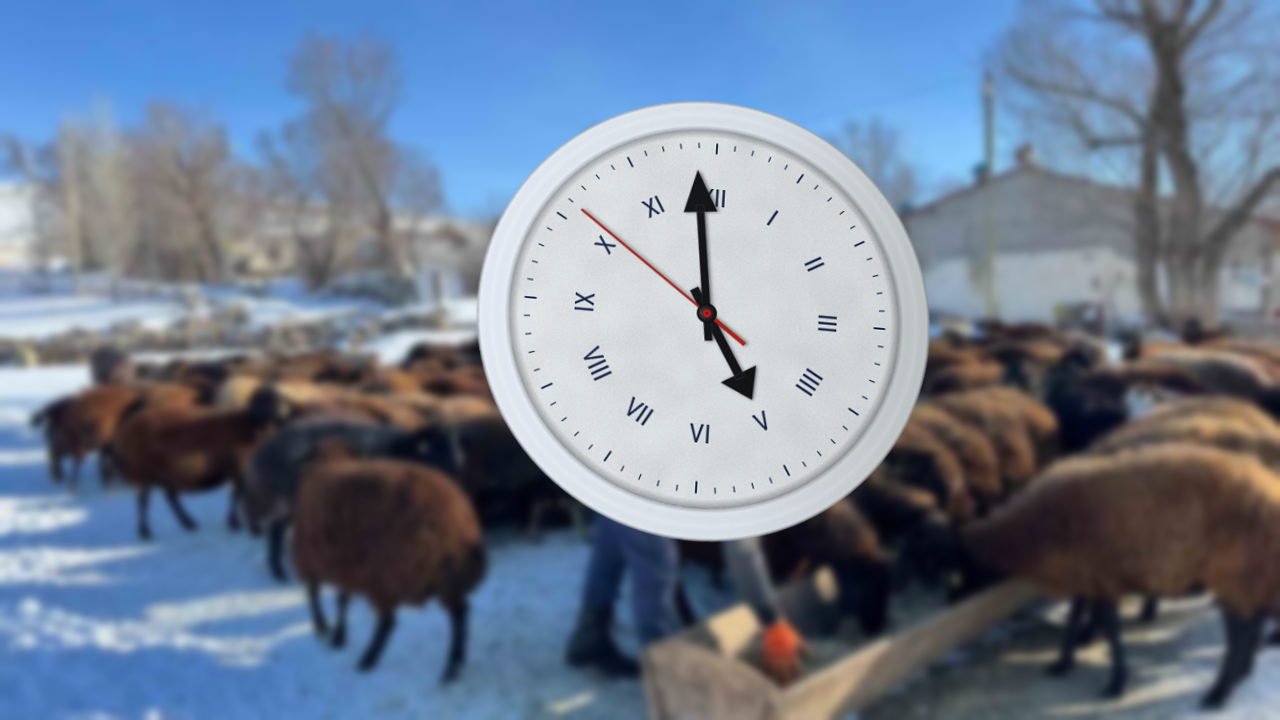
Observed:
{"hour": 4, "minute": 58, "second": 51}
